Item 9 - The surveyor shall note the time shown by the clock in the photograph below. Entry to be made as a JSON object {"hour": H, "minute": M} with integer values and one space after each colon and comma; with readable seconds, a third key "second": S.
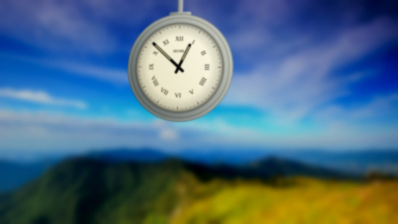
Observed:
{"hour": 12, "minute": 52}
